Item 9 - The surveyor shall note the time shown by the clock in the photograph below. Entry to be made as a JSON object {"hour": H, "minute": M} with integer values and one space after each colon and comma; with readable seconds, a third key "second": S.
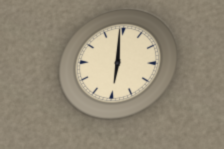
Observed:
{"hour": 5, "minute": 59}
